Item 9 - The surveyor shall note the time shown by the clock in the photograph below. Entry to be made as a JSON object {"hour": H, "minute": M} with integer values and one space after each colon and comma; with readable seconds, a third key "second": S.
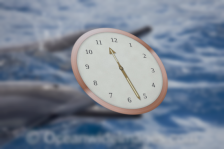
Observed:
{"hour": 11, "minute": 27}
